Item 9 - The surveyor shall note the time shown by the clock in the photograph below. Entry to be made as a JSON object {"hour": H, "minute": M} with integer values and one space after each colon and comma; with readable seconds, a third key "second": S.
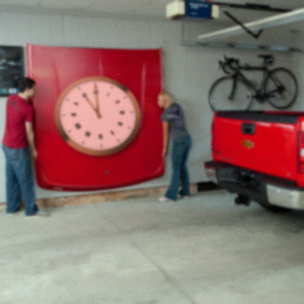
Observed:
{"hour": 11, "minute": 0}
